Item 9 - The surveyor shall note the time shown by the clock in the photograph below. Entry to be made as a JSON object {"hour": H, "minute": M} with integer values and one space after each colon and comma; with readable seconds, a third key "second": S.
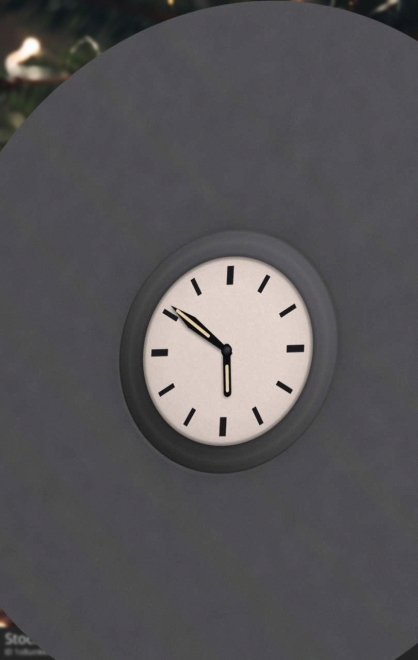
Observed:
{"hour": 5, "minute": 51}
